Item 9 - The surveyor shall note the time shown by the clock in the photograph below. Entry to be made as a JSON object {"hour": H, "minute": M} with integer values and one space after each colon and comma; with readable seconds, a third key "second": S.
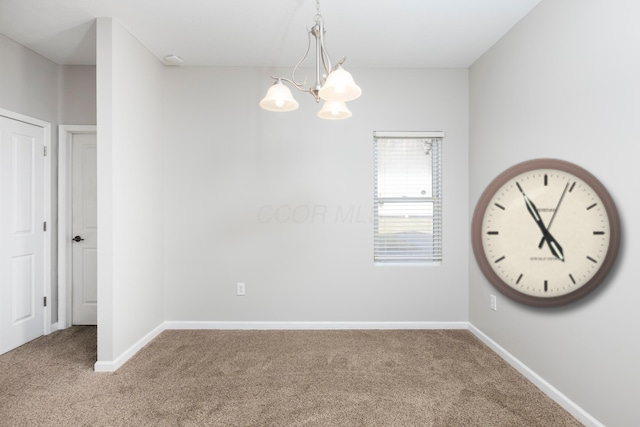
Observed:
{"hour": 4, "minute": 55, "second": 4}
